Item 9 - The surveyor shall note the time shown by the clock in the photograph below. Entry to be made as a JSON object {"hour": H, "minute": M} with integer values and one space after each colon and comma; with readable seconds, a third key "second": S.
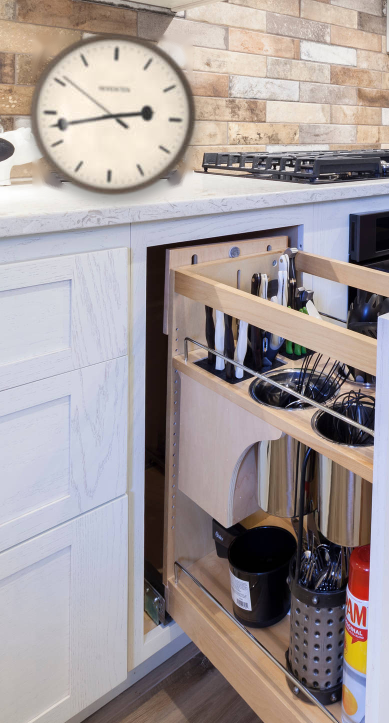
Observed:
{"hour": 2, "minute": 42, "second": 51}
